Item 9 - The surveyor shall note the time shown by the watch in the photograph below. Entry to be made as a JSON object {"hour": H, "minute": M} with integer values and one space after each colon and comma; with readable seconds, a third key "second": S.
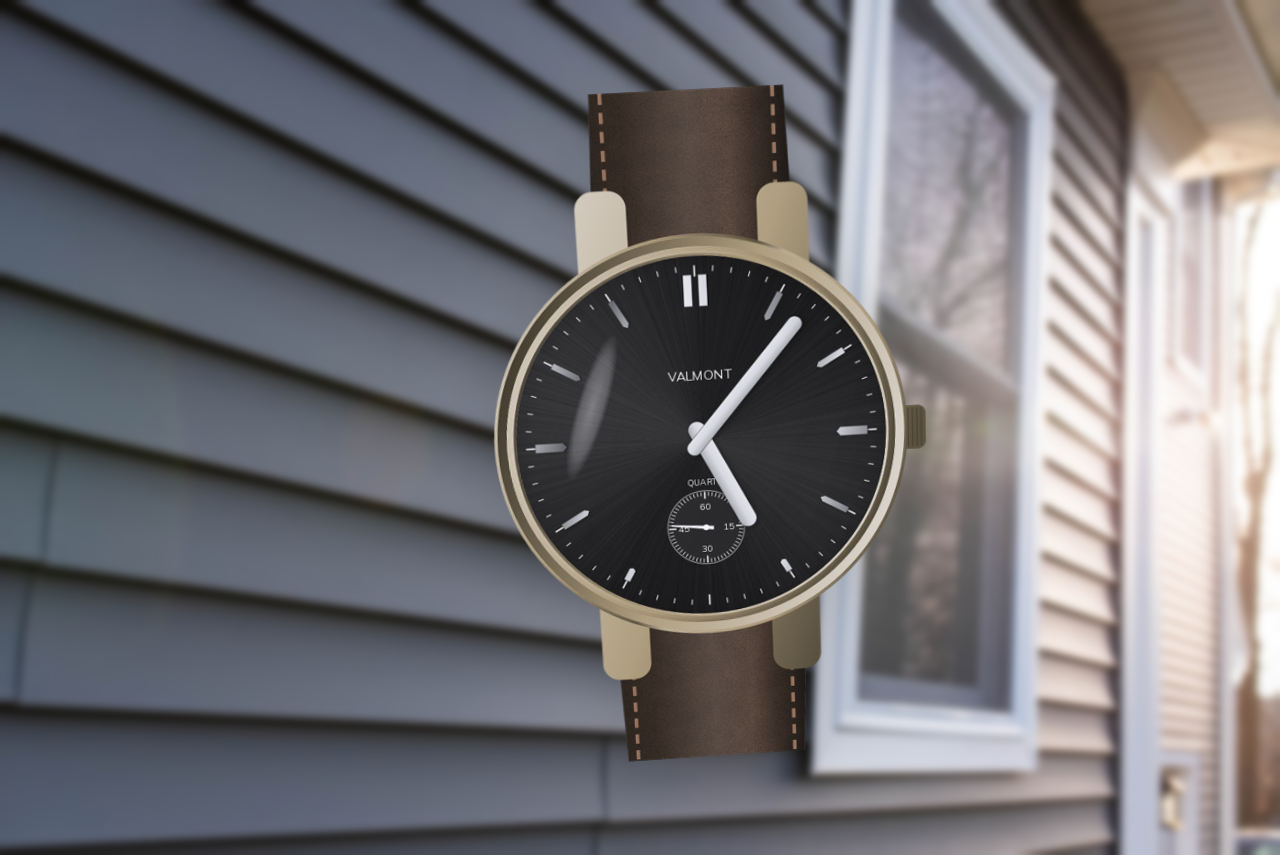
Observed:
{"hour": 5, "minute": 6, "second": 46}
